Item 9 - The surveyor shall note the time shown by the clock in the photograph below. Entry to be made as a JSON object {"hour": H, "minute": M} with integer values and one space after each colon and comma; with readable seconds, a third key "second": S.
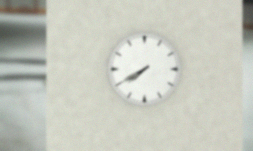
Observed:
{"hour": 7, "minute": 40}
